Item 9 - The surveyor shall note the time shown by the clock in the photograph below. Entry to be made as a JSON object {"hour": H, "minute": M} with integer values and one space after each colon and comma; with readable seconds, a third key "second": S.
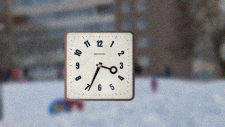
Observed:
{"hour": 3, "minute": 34}
